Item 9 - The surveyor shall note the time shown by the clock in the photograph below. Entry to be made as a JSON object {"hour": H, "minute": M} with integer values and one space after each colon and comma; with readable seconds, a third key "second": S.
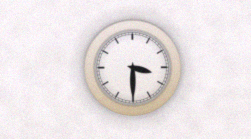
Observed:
{"hour": 3, "minute": 30}
